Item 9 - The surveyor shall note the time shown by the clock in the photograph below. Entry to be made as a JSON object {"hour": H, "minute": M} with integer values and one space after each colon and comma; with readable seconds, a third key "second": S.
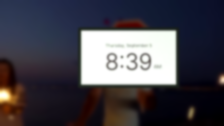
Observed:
{"hour": 8, "minute": 39}
